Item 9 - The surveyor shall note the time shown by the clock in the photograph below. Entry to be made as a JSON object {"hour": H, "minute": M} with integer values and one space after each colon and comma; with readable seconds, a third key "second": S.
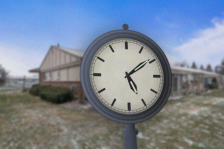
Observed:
{"hour": 5, "minute": 9}
